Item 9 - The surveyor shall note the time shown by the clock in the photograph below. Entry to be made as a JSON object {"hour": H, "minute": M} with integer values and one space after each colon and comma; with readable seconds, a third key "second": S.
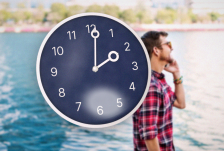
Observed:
{"hour": 2, "minute": 1}
